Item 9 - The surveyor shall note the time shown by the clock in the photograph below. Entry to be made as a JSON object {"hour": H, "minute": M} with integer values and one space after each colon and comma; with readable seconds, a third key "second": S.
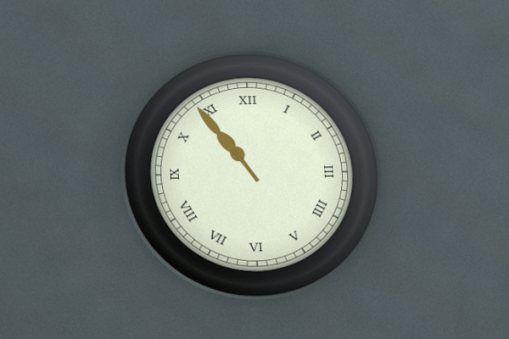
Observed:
{"hour": 10, "minute": 54}
